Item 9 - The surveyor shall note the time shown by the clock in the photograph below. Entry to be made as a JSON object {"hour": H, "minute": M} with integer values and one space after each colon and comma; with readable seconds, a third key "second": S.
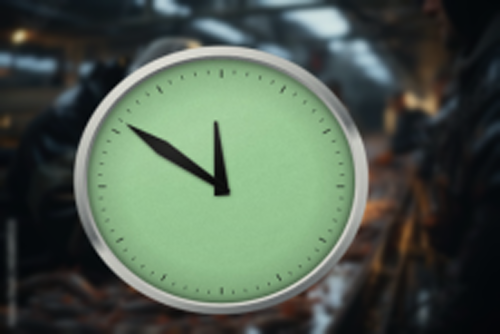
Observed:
{"hour": 11, "minute": 51}
